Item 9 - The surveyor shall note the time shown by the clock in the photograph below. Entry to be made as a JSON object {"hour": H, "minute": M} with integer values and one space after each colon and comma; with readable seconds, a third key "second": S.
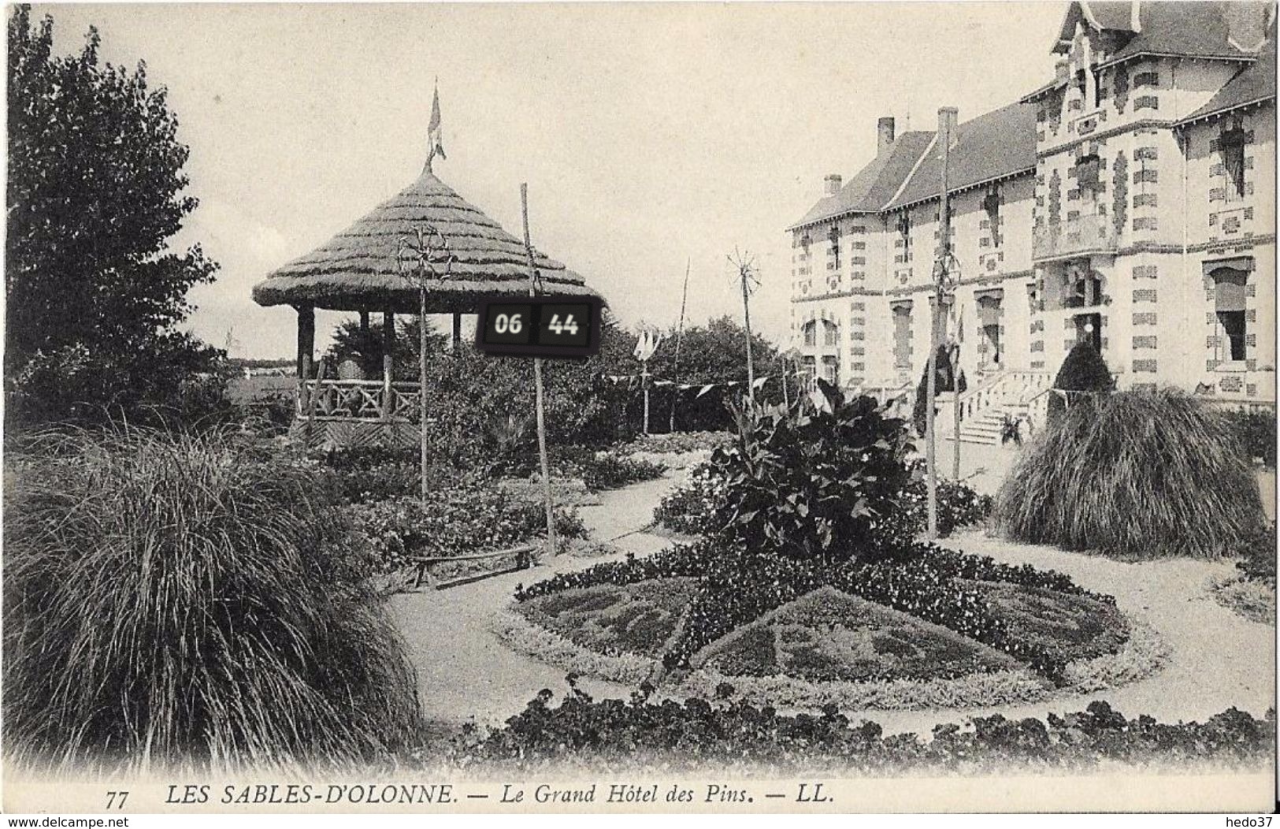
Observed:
{"hour": 6, "minute": 44}
